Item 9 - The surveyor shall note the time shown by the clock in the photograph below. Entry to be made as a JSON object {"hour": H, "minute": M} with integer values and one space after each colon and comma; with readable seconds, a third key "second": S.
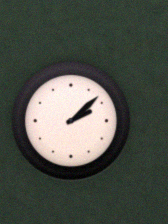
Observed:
{"hour": 2, "minute": 8}
